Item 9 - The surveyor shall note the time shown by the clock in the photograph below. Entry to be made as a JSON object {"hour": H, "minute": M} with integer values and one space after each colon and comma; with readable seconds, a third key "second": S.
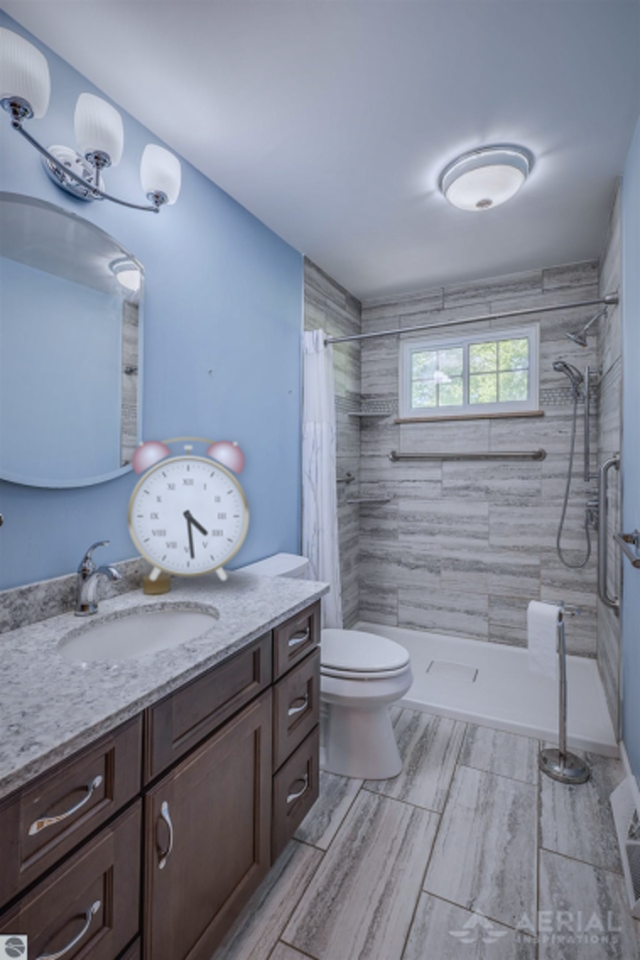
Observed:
{"hour": 4, "minute": 29}
